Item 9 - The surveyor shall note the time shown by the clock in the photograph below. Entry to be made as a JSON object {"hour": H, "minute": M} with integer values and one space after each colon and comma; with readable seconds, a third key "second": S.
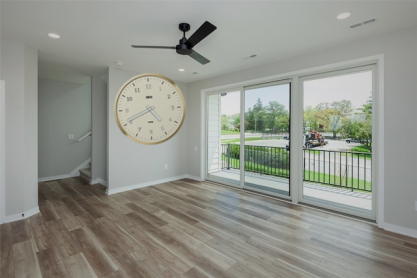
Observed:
{"hour": 4, "minute": 41}
